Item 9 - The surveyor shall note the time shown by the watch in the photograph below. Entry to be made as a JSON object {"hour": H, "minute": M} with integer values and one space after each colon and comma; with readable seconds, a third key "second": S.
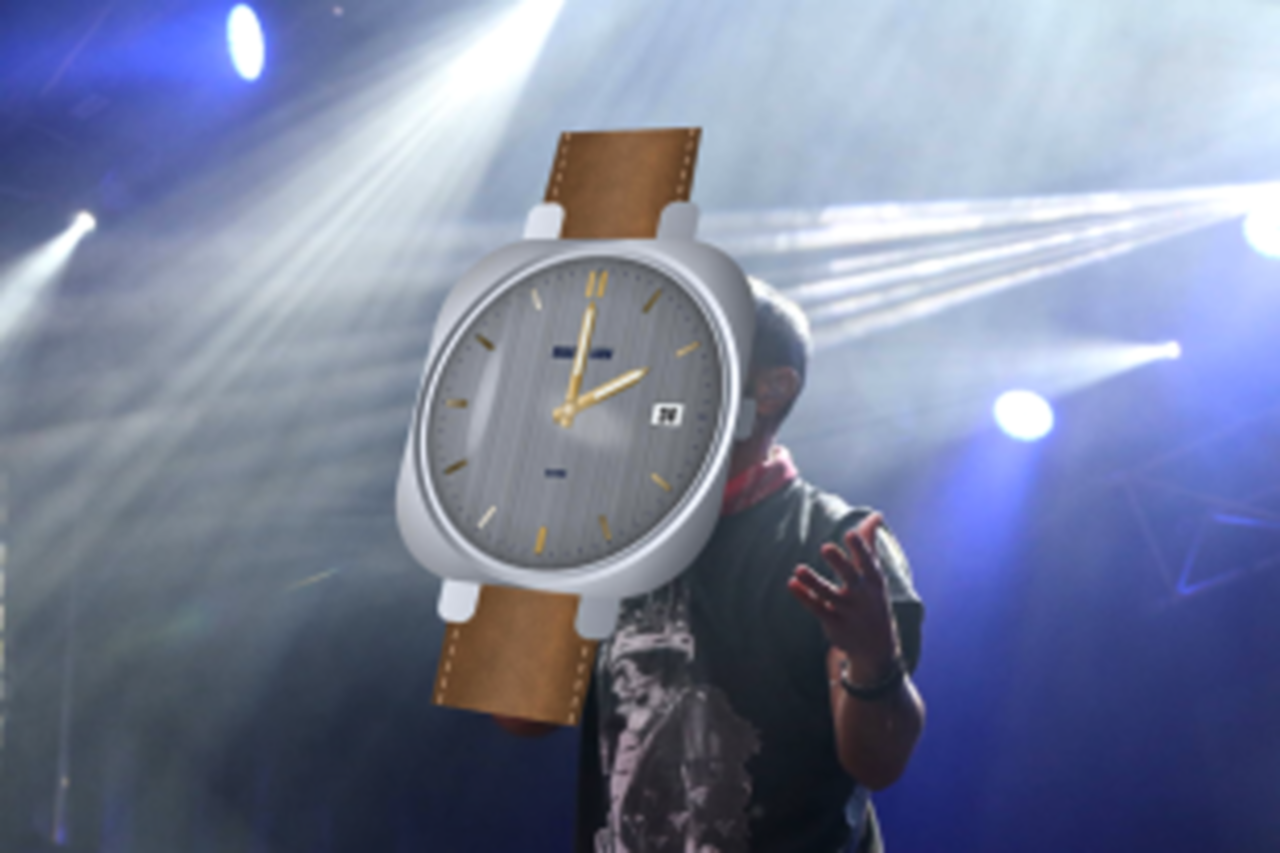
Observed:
{"hour": 2, "minute": 0}
